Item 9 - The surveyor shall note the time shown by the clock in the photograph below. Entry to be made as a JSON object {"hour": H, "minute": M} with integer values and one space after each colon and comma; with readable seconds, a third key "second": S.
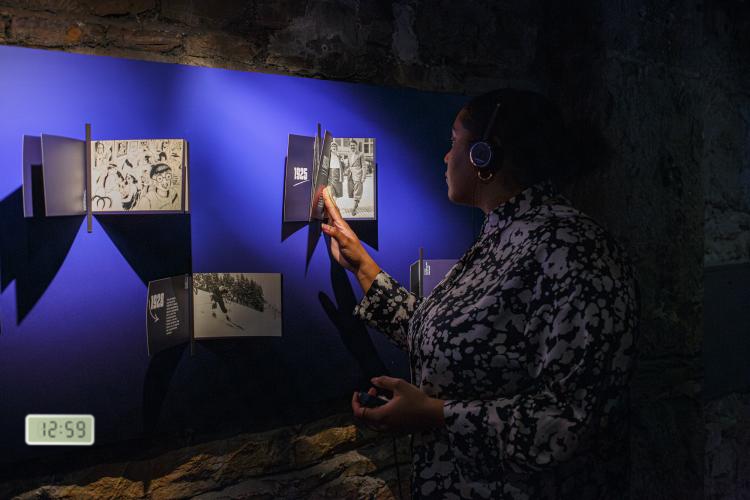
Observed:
{"hour": 12, "minute": 59}
